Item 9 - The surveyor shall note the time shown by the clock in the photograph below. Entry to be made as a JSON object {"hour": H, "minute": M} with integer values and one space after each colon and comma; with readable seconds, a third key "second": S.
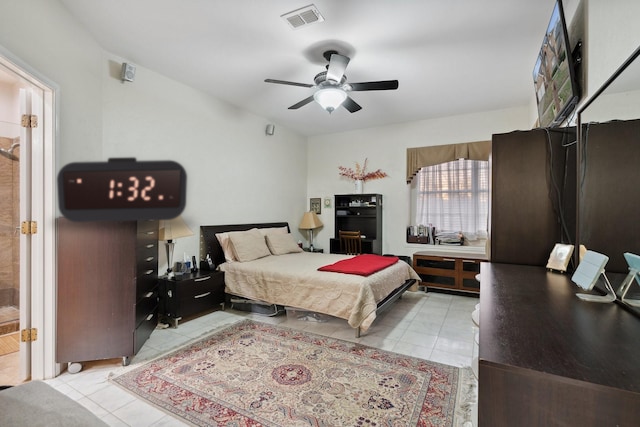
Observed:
{"hour": 1, "minute": 32}
